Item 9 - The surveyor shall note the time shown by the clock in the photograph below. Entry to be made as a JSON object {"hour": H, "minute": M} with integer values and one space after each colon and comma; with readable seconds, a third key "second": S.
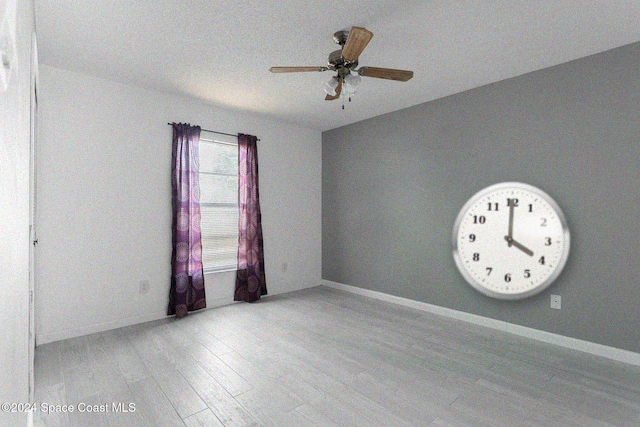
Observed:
{"hour": 4, "minute": 0}
